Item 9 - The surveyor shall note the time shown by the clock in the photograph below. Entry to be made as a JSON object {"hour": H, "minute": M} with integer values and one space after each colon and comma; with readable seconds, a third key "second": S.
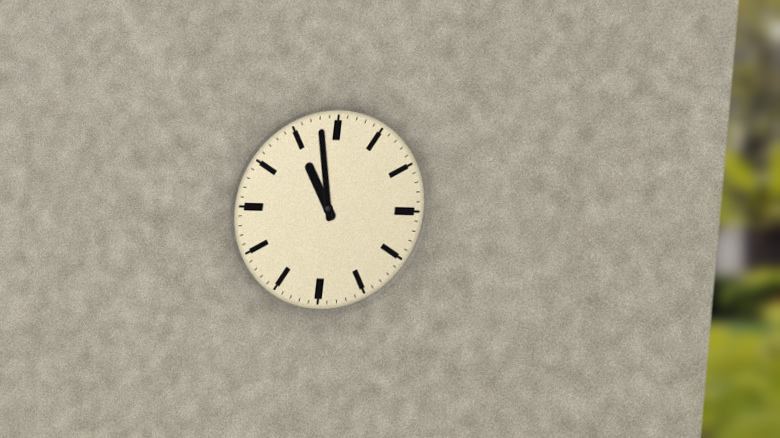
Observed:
{"hour": 10, "minute": 58}
